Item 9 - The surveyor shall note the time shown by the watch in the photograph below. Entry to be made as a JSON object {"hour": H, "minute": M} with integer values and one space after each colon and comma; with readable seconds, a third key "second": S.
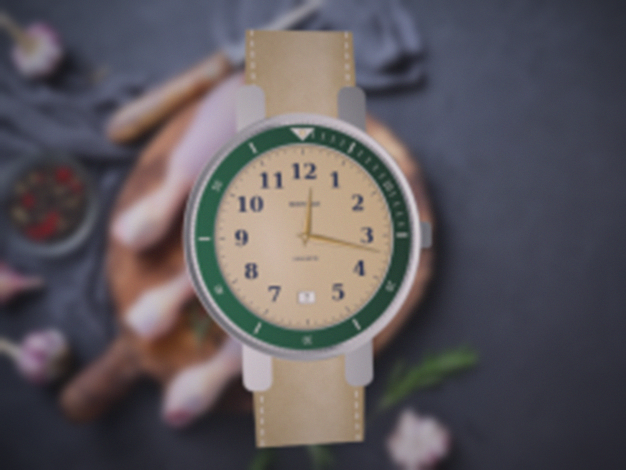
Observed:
{"hour": 12, "minute": 17}
